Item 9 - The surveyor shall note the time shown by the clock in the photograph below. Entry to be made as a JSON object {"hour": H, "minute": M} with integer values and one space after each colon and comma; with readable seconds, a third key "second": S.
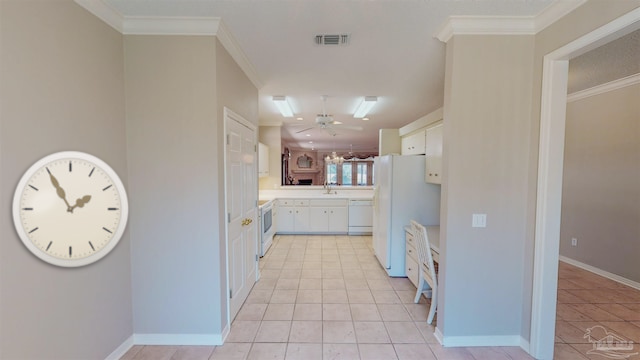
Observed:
{"hour": 1, "minute": 55}
